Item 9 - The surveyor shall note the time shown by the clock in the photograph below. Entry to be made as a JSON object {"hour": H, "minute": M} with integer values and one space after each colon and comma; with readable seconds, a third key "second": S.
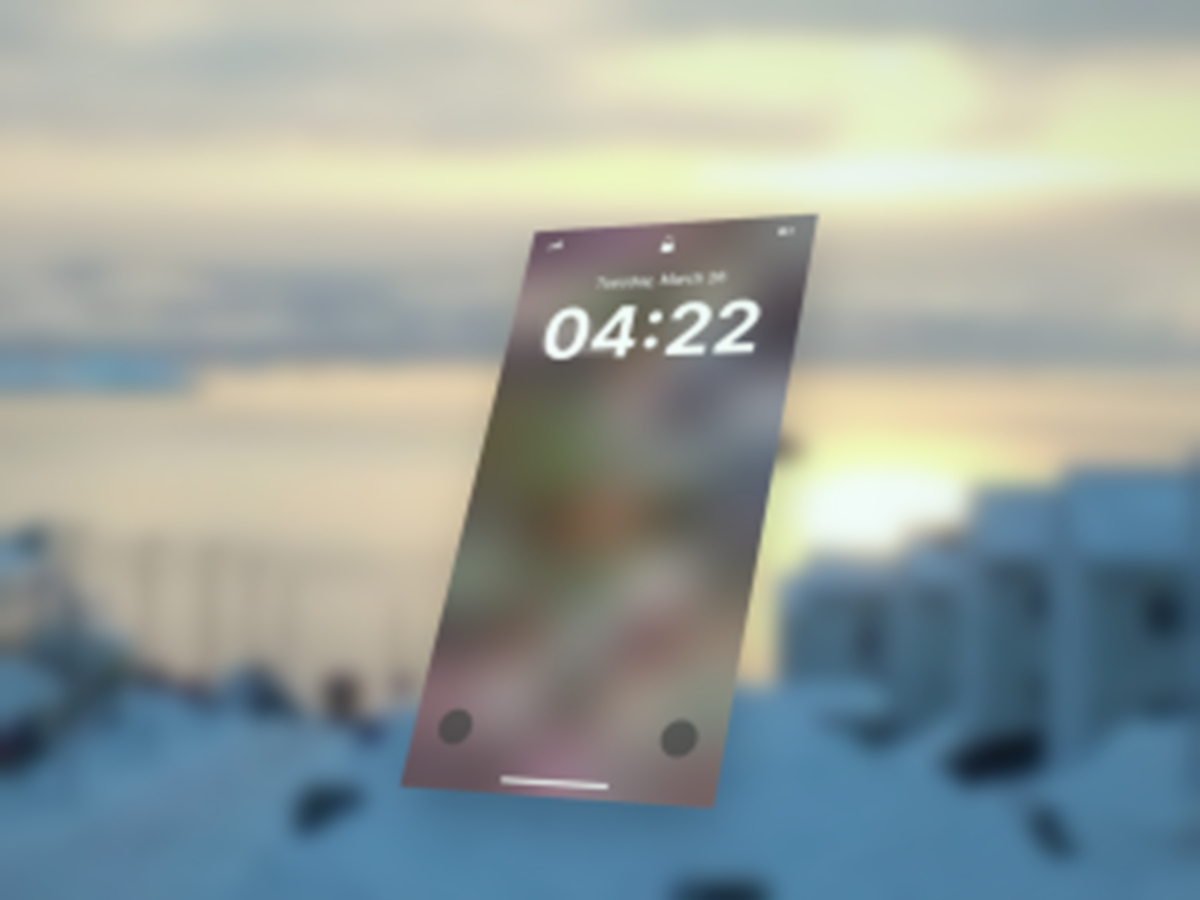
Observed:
{"hour": 4, "minute": 22}
